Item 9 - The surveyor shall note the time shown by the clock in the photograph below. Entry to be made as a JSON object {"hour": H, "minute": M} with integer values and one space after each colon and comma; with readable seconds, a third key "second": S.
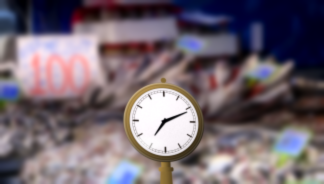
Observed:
{"hour": 7, "minute": 11}
